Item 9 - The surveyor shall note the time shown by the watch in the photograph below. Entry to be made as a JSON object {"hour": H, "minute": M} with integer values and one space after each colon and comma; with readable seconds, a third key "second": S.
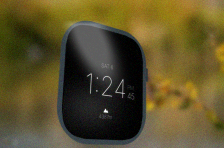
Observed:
{"hour": 1, "minute": 24, "second": 45}
